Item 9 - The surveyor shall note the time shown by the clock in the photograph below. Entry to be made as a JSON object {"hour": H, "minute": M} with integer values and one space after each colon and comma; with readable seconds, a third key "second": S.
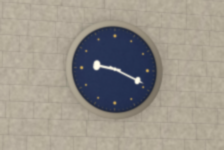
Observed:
{"hour": 9, "minute": 19}
